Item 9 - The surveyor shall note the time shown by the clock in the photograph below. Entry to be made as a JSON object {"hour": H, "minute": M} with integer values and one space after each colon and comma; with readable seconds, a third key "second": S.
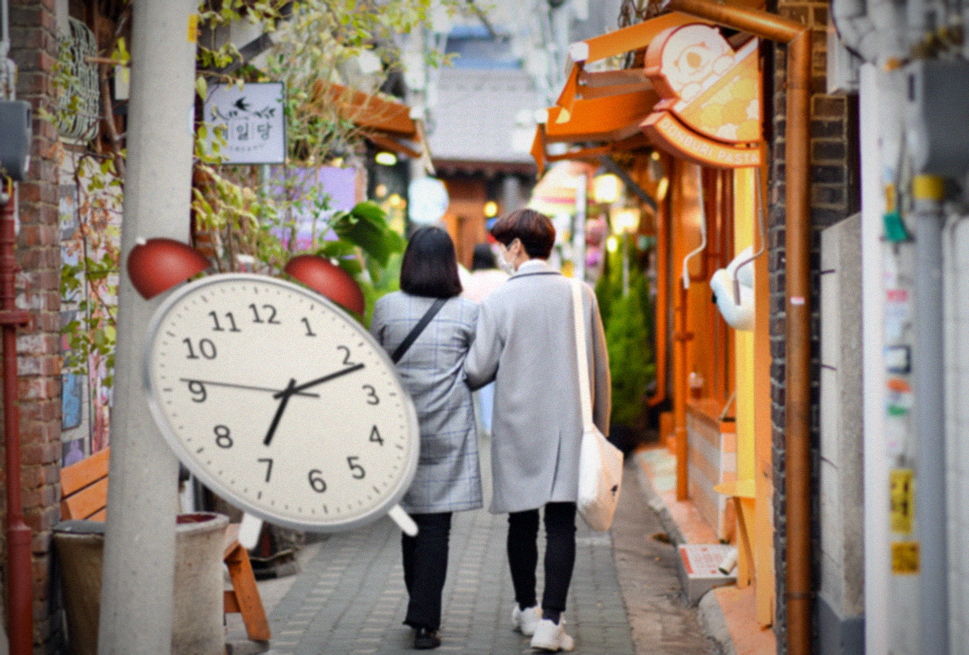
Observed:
{"hour": 7, "minute": 11, "second": 46}
